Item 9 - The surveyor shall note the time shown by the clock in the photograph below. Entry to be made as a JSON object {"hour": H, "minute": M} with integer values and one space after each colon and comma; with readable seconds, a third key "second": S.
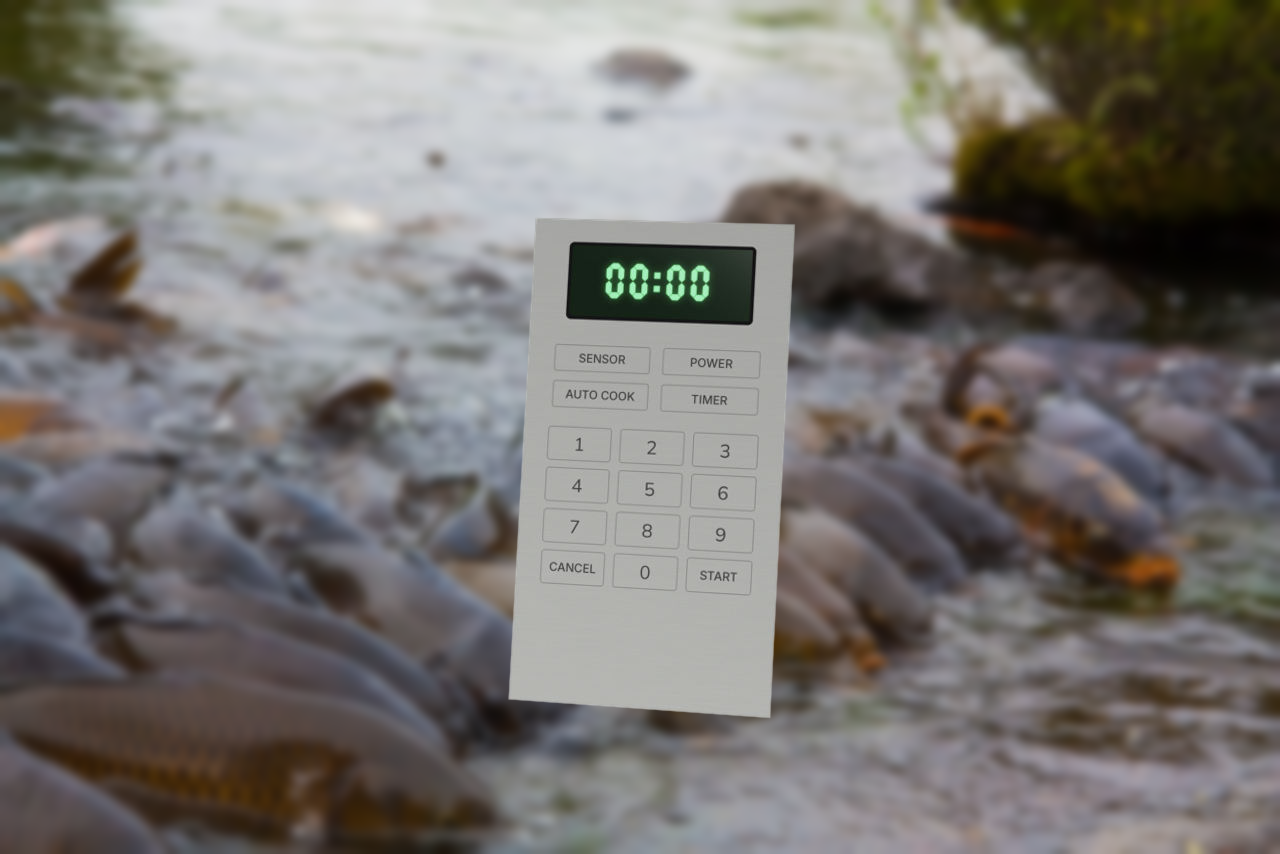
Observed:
{"hour": 0, "minute": 0}
